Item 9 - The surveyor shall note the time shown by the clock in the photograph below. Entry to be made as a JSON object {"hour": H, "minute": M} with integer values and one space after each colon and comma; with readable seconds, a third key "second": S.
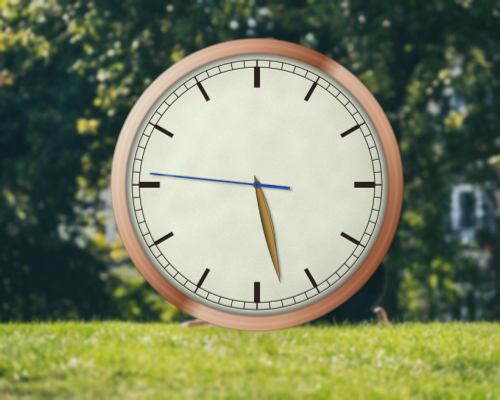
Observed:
{"hour": 5, "minute": 27, "second": 46}
